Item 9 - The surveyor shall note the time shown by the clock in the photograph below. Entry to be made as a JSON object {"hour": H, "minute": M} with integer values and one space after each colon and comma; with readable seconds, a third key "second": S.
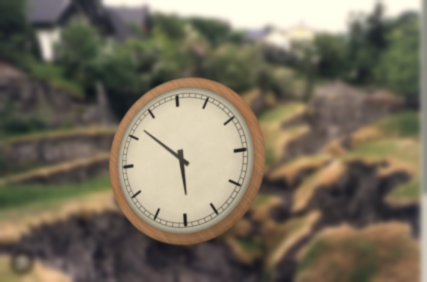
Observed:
{"hour": 5, "minute": 52}
